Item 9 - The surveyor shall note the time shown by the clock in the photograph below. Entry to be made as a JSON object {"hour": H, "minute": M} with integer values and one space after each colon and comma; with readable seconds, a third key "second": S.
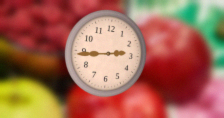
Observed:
{"hour": 2, "minute": 44}
